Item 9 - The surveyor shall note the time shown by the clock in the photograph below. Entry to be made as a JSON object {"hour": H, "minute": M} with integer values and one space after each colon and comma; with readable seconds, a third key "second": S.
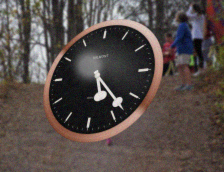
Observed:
{"hour": 5, "minute": 23}
